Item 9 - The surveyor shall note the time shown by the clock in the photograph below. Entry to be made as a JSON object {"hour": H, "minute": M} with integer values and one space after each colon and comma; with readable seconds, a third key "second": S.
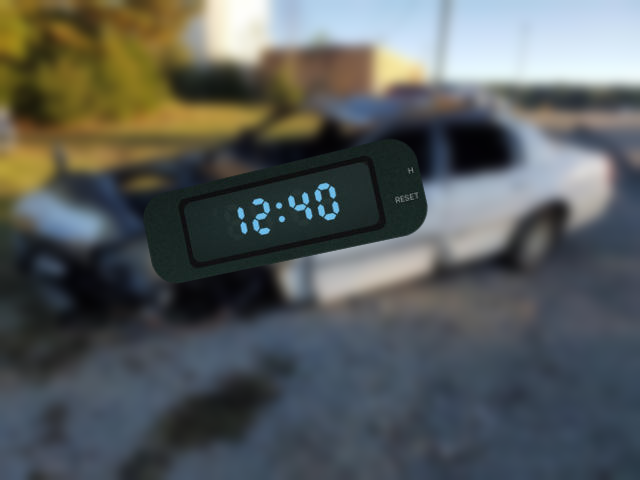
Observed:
{"hour": 12, "minute": 40}
